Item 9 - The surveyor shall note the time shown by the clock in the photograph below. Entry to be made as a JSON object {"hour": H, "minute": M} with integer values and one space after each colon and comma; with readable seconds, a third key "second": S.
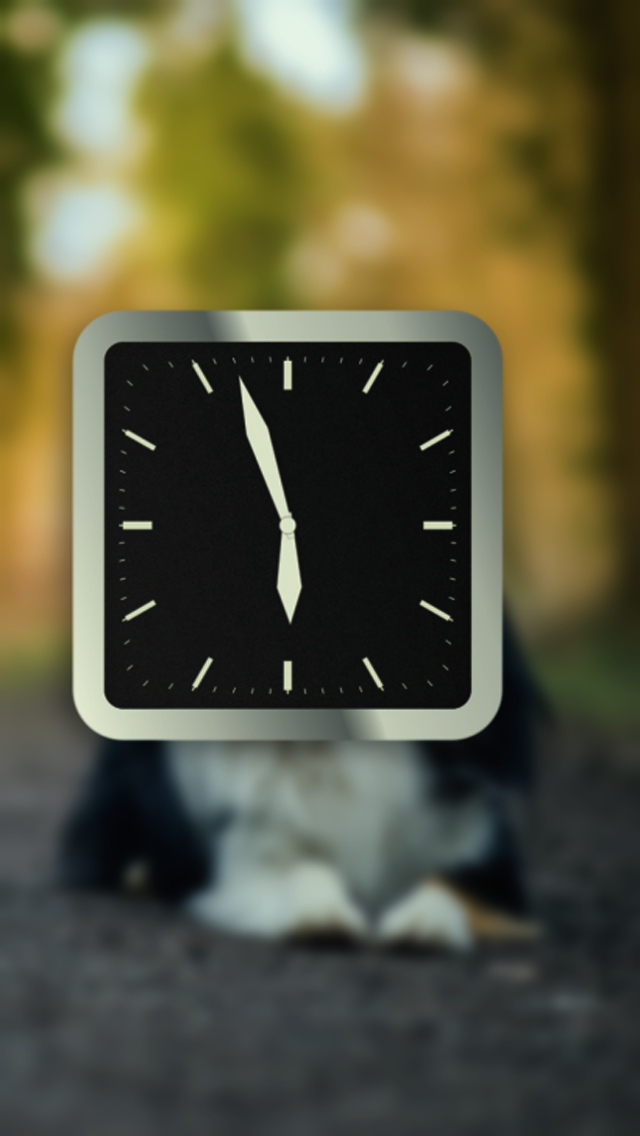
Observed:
{"hour": 5, "minute": 57}
